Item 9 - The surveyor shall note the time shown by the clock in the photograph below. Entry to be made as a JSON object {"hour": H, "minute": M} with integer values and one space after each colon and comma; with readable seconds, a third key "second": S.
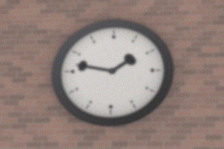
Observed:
{"hour": 1, "minute": 47}
